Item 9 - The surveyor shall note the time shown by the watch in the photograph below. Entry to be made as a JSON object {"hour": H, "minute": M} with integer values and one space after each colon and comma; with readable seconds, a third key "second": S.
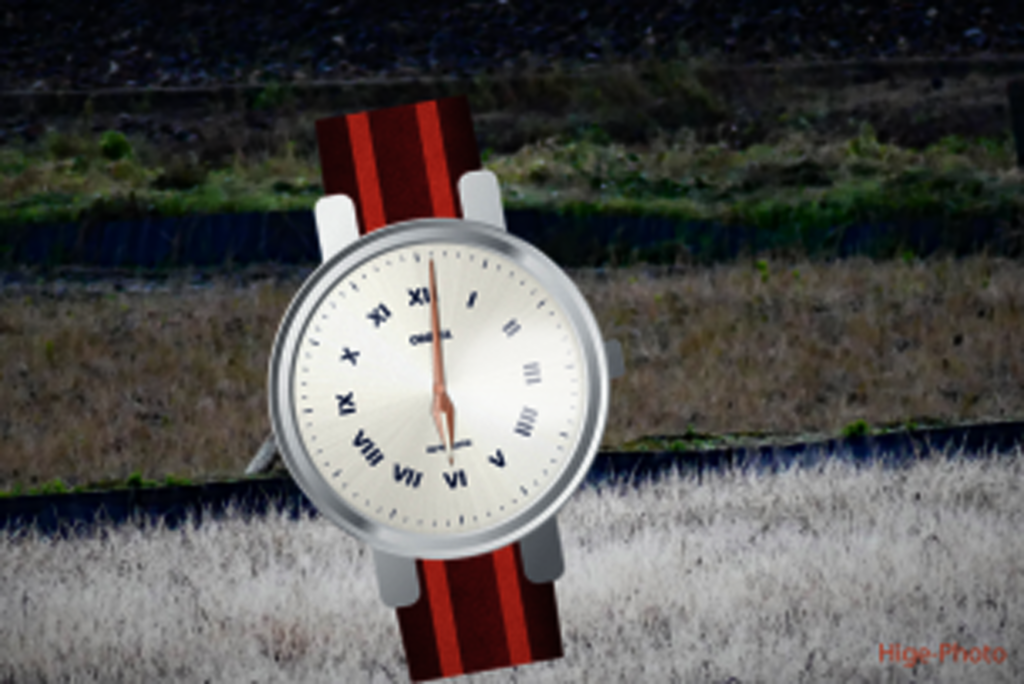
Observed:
{"hour": 6, "minute": 1}
